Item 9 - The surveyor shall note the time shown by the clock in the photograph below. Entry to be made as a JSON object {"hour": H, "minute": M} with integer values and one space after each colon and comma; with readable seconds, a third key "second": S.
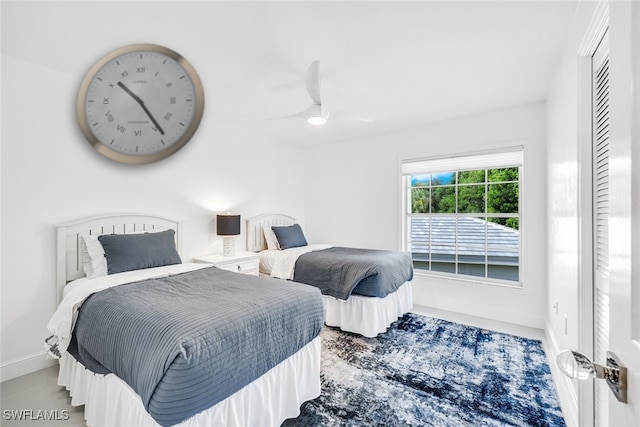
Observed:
{"hour": 10, "minute": 24}
